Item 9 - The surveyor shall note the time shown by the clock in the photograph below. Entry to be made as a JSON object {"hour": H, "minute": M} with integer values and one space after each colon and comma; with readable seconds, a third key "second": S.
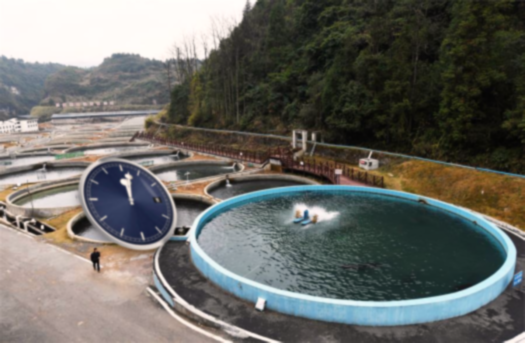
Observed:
{"hour": 12, "minute": 2}
